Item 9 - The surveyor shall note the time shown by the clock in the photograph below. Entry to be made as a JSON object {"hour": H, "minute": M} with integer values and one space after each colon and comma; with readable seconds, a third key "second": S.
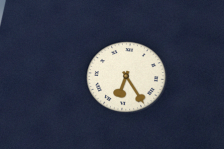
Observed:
{"hour": 6, "minute": 24}
